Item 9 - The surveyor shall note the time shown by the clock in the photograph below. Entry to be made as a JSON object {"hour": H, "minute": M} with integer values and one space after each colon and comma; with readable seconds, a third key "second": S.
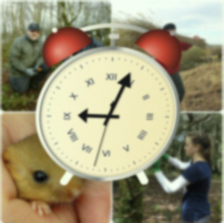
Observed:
{"hour": 9, "minute": 3, "second": 32}
